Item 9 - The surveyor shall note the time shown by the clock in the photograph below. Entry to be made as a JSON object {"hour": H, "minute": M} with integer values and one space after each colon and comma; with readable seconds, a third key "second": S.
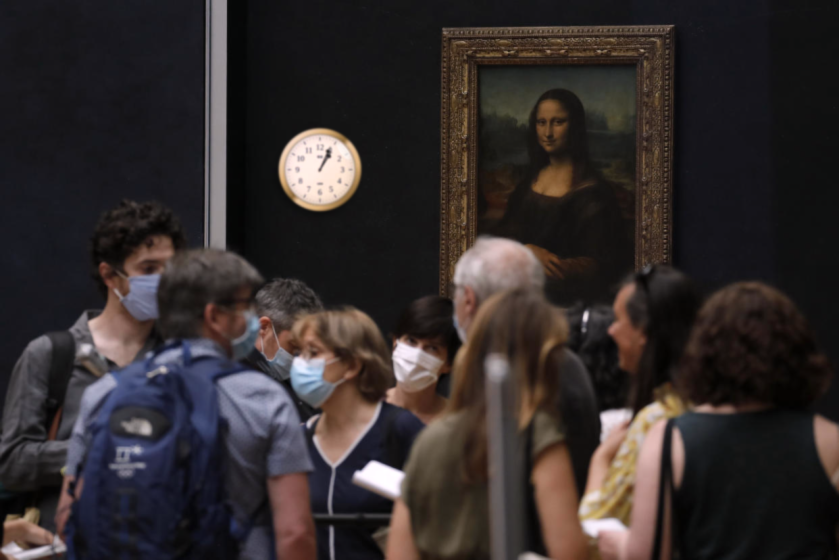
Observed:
{"hour": 1, "minute": 4}
